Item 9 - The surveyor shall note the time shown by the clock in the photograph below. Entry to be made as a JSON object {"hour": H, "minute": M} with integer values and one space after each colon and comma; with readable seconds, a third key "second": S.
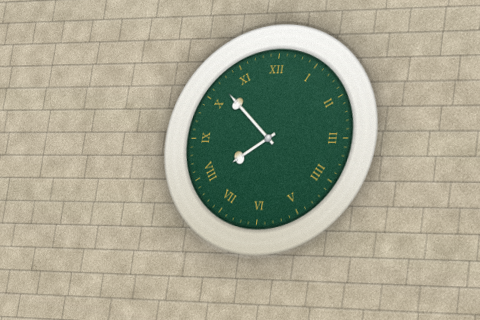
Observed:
{"hour": 7, "minute": 52}
